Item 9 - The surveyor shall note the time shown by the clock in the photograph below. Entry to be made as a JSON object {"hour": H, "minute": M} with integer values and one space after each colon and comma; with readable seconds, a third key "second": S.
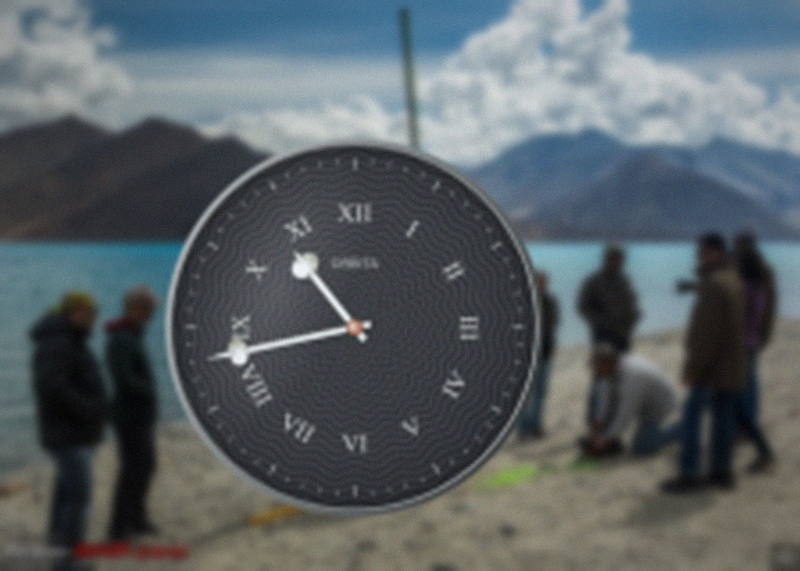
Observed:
{"hour": 10, "minute": 43}
